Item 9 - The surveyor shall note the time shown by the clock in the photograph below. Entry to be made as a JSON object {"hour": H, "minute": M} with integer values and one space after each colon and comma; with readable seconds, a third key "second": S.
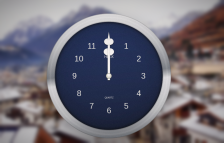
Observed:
{"hour": 12, "minute": 0}
